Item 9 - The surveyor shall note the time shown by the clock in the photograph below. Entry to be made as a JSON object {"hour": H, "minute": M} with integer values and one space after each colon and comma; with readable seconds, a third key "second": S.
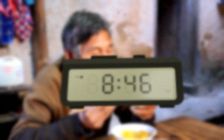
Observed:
{"hour": 8, "minute": 46}
